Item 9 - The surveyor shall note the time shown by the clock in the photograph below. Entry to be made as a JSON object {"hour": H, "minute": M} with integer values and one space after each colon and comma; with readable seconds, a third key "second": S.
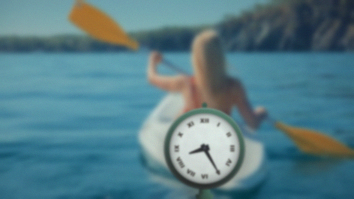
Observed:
{"hour": 8, "minute": 25}
